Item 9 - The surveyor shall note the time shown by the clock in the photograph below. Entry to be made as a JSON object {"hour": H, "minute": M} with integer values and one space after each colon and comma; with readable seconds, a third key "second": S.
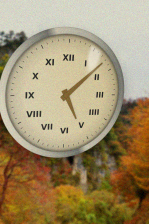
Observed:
{"hour": 5, "minute": 8}
